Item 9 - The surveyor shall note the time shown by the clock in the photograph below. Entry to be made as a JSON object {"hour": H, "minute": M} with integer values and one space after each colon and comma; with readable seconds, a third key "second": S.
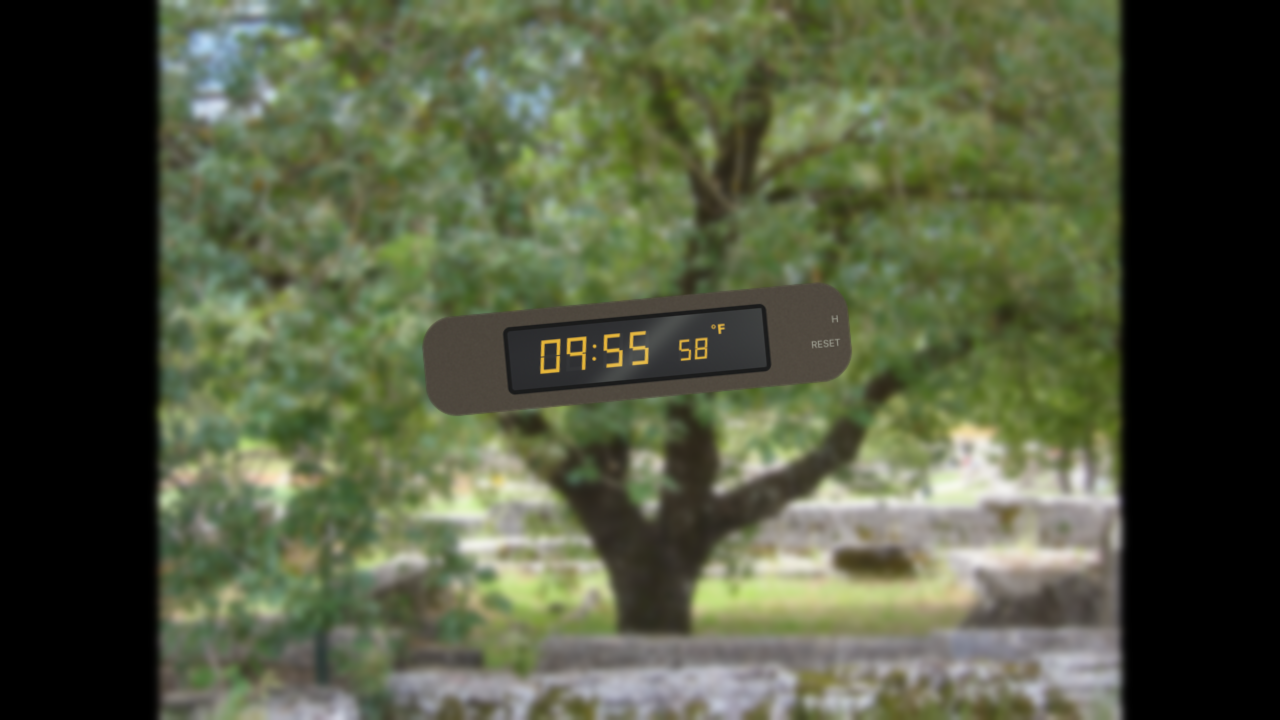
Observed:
{"hour": 9, "minute": 55}
